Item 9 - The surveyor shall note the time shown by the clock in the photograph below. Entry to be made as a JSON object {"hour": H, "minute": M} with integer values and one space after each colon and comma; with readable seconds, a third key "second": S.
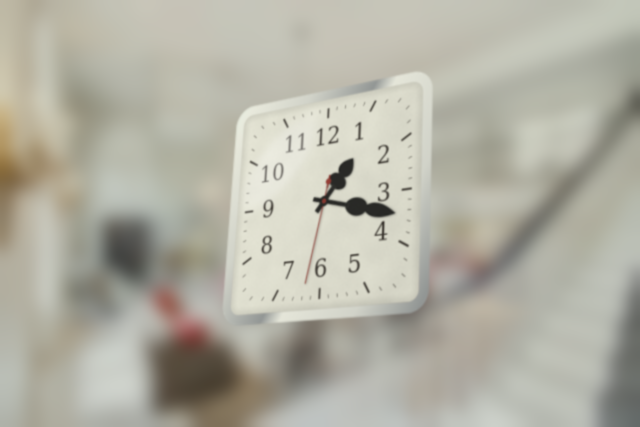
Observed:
{"hour": 1, "minute": 17, "second": 32}
